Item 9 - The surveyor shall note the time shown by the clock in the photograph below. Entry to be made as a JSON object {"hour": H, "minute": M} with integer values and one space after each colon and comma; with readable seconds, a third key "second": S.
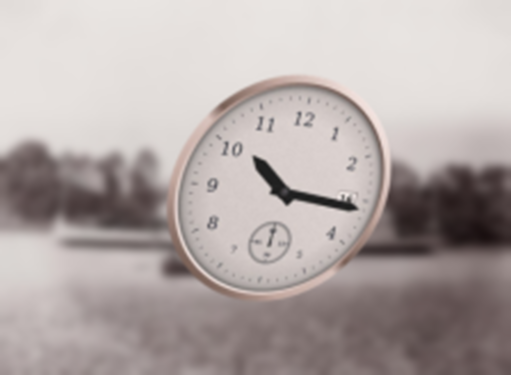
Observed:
{"hour": 10, "minute": 16}
